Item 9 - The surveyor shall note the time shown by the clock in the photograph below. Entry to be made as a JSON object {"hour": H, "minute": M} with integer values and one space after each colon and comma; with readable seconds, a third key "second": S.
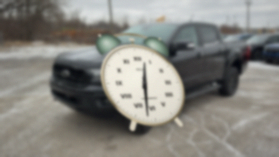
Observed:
{"hour": 12, "minute": 32}
